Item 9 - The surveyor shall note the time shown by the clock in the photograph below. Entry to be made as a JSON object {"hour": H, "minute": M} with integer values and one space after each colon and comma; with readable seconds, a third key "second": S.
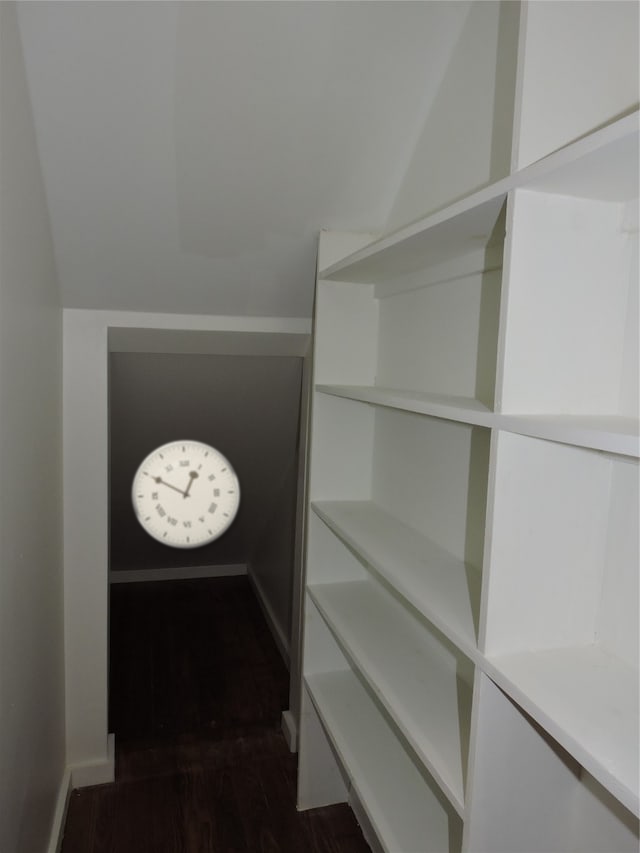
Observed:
{"hour": 12, "minute": 50}
